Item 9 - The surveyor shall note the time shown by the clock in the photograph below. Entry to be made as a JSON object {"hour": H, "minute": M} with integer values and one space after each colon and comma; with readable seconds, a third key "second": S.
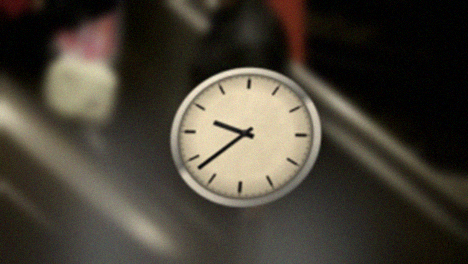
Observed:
{"hour": 9, "minute": 38}
